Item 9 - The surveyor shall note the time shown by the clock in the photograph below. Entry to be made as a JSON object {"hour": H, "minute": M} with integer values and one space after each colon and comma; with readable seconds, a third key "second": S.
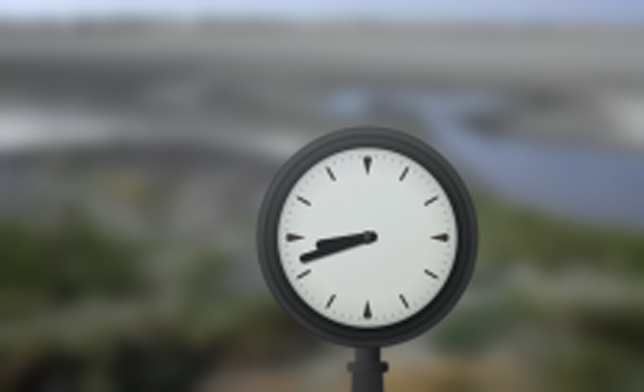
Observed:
{"hour": 8, "minute": 42}
